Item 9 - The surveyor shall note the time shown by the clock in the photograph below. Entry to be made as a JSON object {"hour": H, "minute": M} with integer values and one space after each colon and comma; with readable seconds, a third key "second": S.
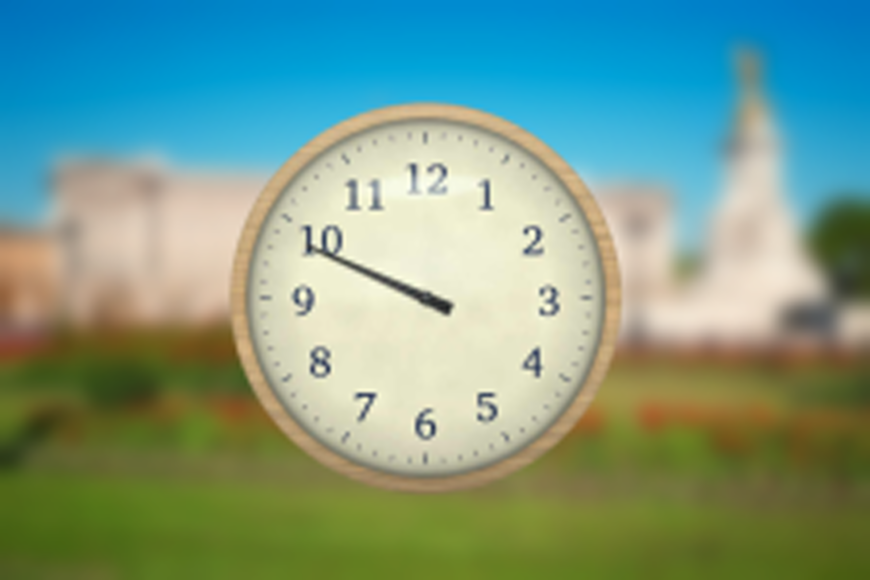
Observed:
{"hour": 9, "minute": 49}
